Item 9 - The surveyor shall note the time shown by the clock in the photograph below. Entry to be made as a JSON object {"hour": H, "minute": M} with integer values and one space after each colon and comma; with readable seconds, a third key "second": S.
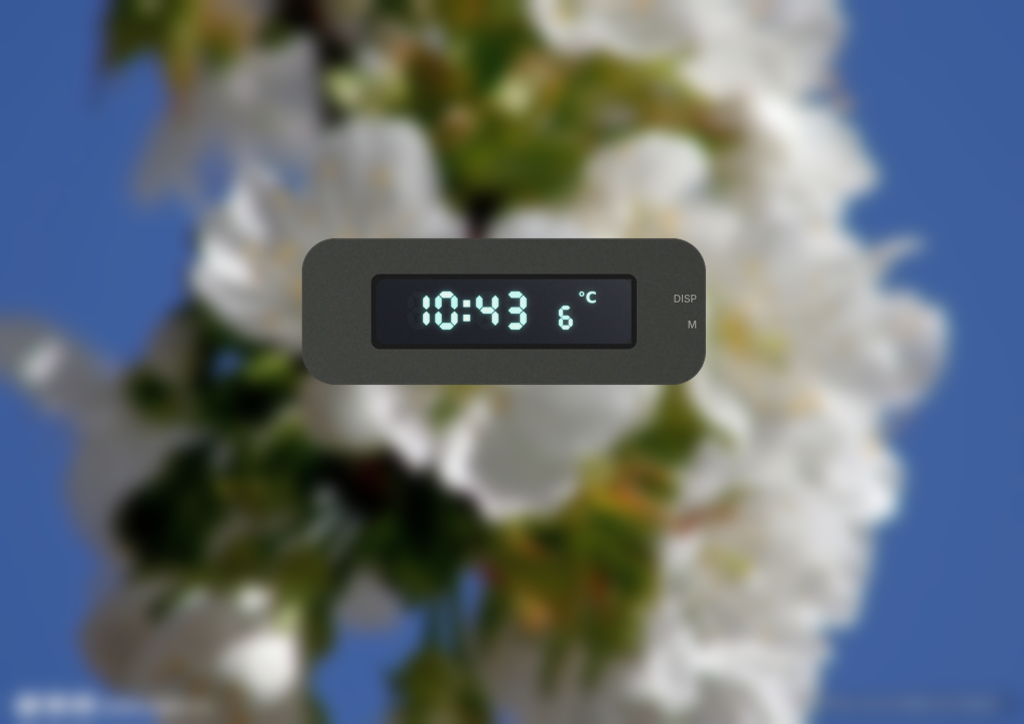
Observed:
{"hour": 10, "minute": 43}
